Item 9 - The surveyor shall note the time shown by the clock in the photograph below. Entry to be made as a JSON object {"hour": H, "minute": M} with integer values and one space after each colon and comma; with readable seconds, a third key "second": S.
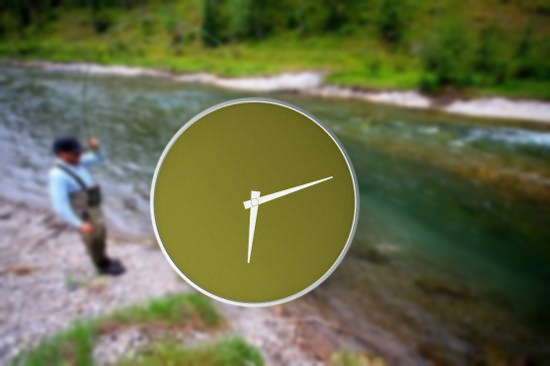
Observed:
{"hour": 6, "minute": 12}
